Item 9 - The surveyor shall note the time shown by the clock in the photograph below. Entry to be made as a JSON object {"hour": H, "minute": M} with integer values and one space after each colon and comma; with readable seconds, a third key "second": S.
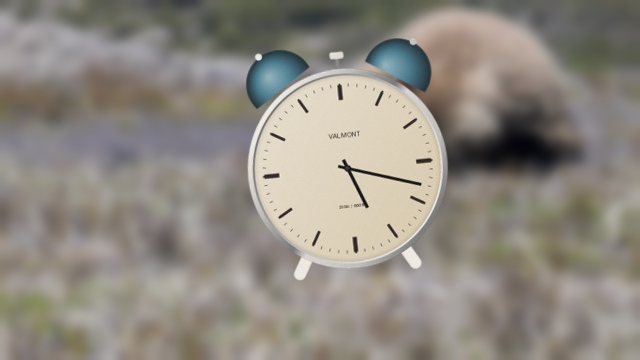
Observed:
{"hour": 5, "minute": 18}
